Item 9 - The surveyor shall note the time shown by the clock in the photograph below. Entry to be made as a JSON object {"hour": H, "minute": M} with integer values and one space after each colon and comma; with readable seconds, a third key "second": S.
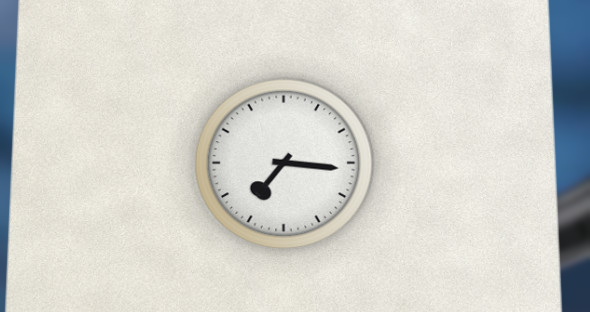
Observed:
{"hour": 7, "minute": 16}
